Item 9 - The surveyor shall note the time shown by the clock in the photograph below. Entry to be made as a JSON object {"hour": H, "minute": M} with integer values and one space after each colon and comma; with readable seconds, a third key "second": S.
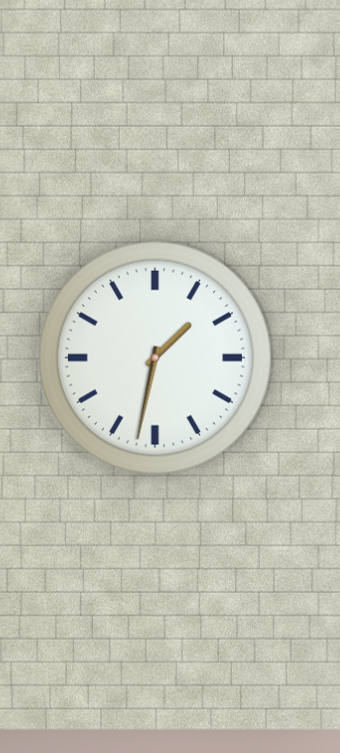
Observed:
{"hour": 1, "minute": 32}
